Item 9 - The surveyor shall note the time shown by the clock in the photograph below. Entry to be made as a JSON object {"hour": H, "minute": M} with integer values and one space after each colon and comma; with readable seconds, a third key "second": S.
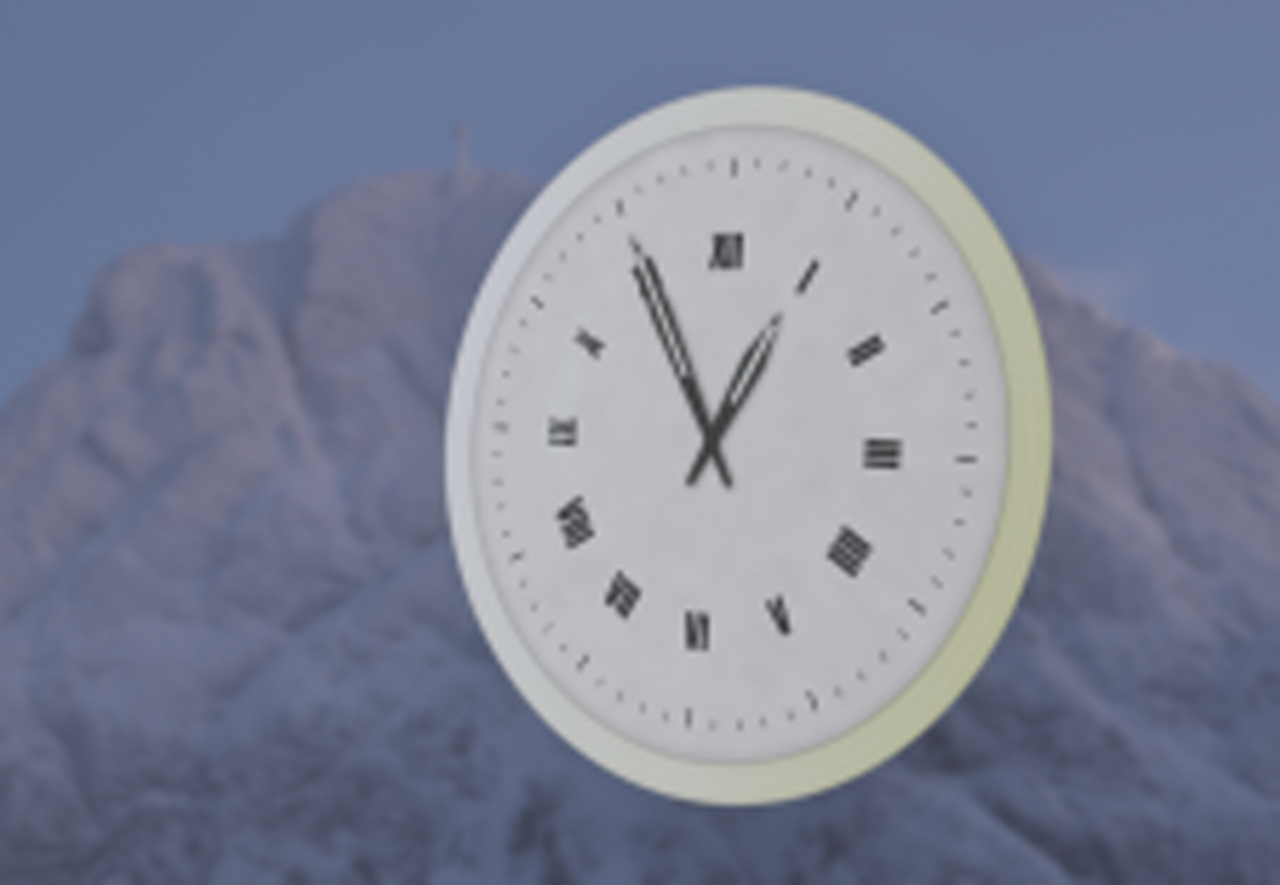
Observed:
{"hour": 12, "minute": 55}
